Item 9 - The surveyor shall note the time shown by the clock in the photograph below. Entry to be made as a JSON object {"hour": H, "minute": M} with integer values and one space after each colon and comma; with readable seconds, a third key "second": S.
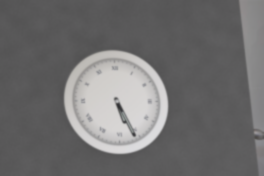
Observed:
{"hour": 5, "minute": 26}
